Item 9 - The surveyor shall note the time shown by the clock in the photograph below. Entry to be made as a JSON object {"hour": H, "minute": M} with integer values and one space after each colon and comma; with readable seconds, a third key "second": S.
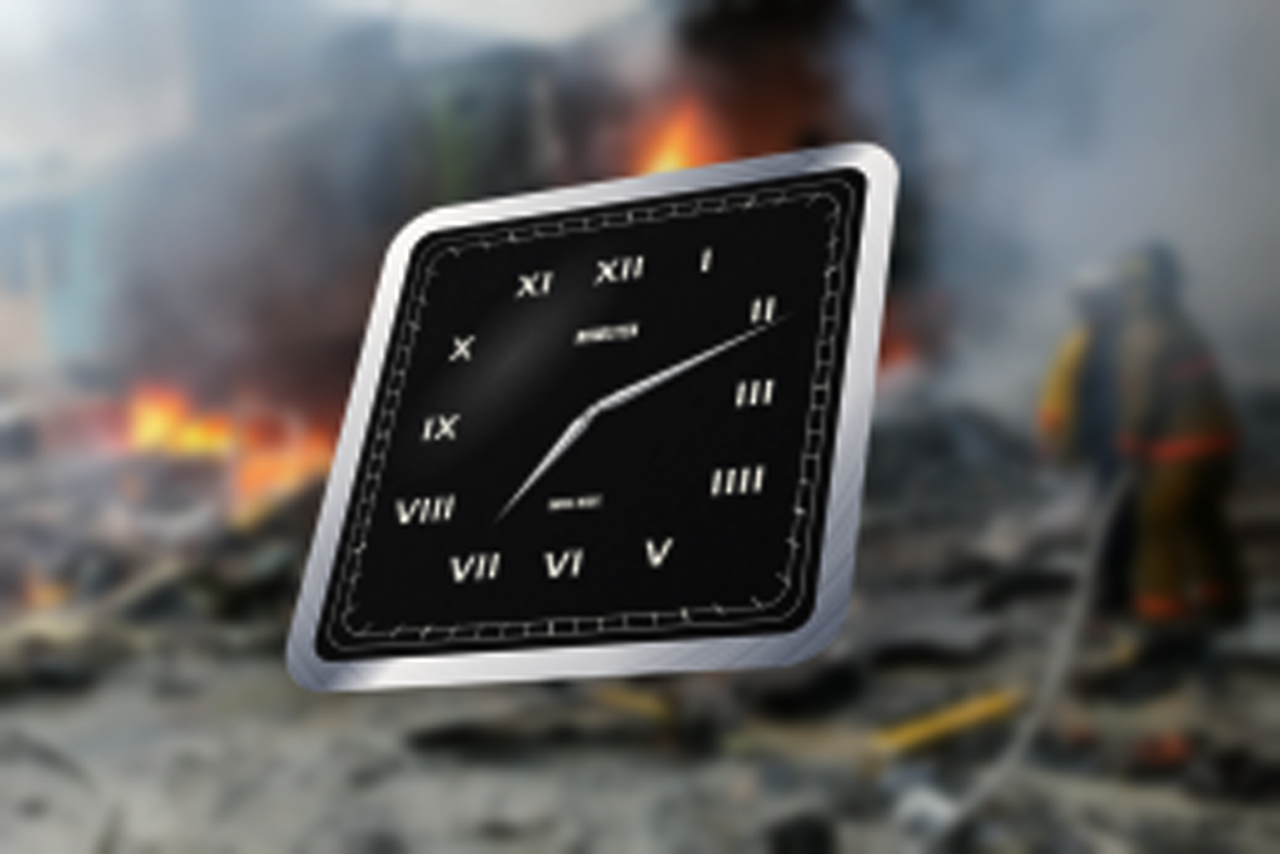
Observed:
{"hour": 7, "minute": 11}
